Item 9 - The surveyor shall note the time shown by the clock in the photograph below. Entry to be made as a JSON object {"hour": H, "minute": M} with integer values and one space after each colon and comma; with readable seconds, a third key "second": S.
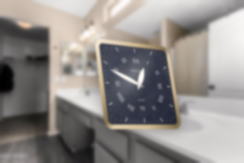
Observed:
{"hour": 12, "minute": 49}
